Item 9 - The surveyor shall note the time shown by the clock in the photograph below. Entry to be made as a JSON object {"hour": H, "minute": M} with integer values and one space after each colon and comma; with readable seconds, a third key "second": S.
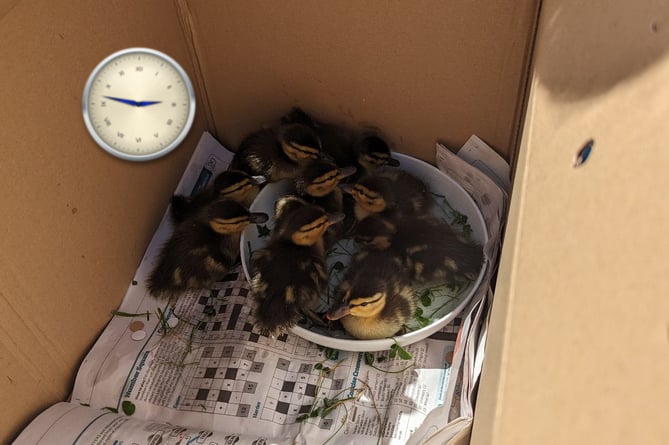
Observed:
{"hour": 2, "minute": 47}
